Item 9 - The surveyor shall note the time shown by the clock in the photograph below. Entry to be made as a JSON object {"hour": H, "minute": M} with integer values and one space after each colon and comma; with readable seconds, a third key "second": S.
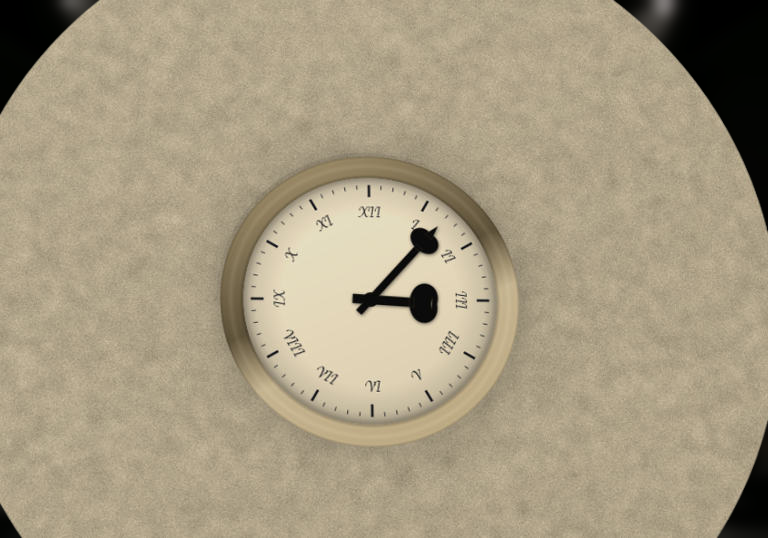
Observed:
{"hour": 3, "minute": 7}
